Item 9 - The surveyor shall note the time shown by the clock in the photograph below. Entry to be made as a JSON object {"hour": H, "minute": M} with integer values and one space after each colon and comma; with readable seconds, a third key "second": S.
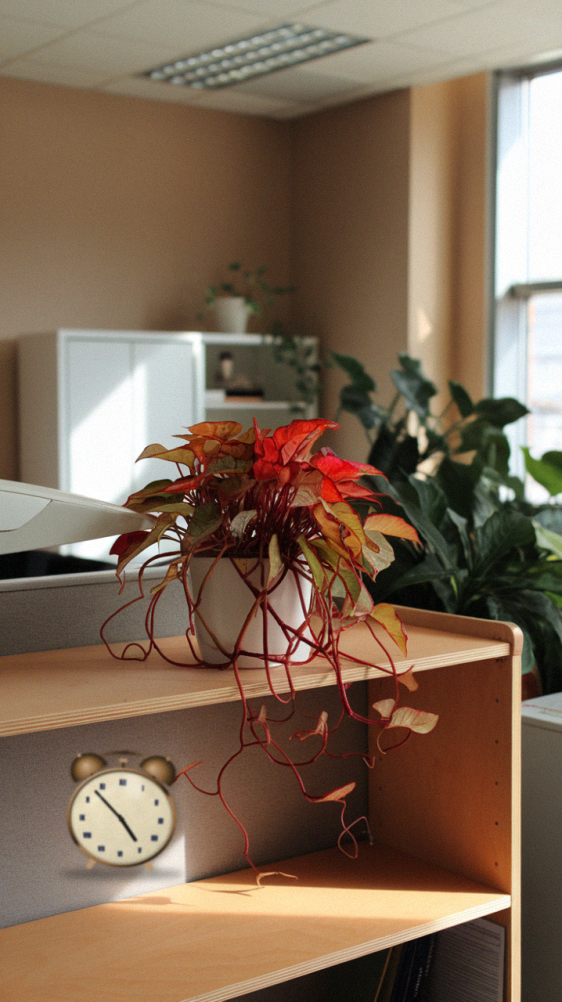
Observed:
{"hour": 4, "minute": 53}
